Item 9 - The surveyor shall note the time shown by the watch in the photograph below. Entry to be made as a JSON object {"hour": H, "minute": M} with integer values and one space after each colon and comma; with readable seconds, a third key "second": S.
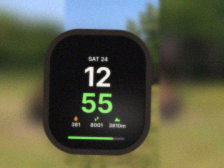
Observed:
{"hour": 12, "minute": 55}
